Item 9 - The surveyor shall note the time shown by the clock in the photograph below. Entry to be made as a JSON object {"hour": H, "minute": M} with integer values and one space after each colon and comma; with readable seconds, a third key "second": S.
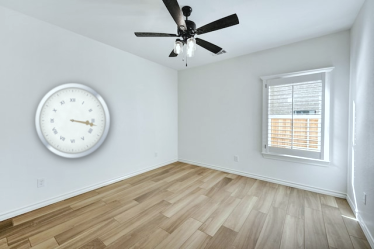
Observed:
{"hour": 3, "minute": 17}
